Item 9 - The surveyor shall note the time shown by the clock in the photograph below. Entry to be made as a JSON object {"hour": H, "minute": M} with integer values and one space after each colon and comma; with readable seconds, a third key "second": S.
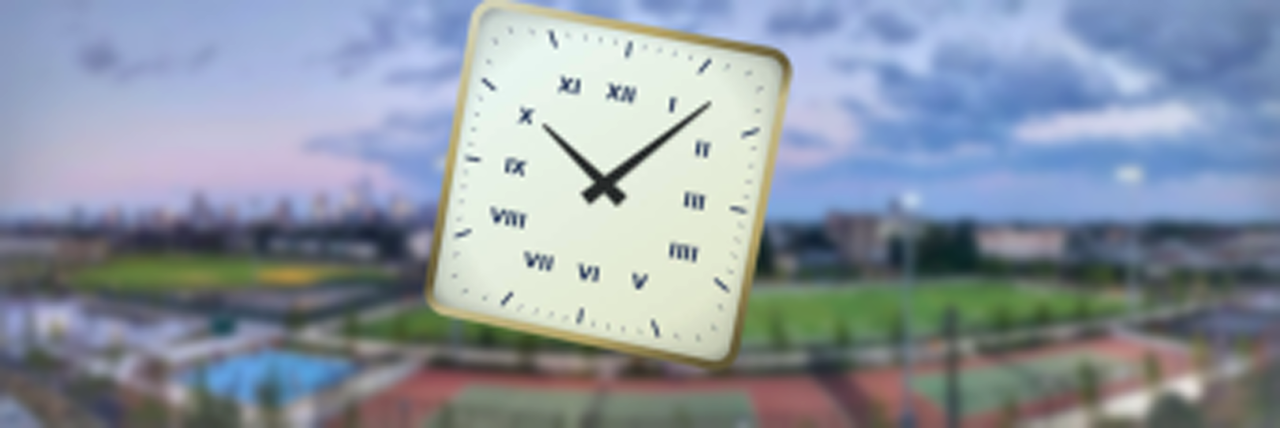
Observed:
{"hour": 10, "minute": 7}
